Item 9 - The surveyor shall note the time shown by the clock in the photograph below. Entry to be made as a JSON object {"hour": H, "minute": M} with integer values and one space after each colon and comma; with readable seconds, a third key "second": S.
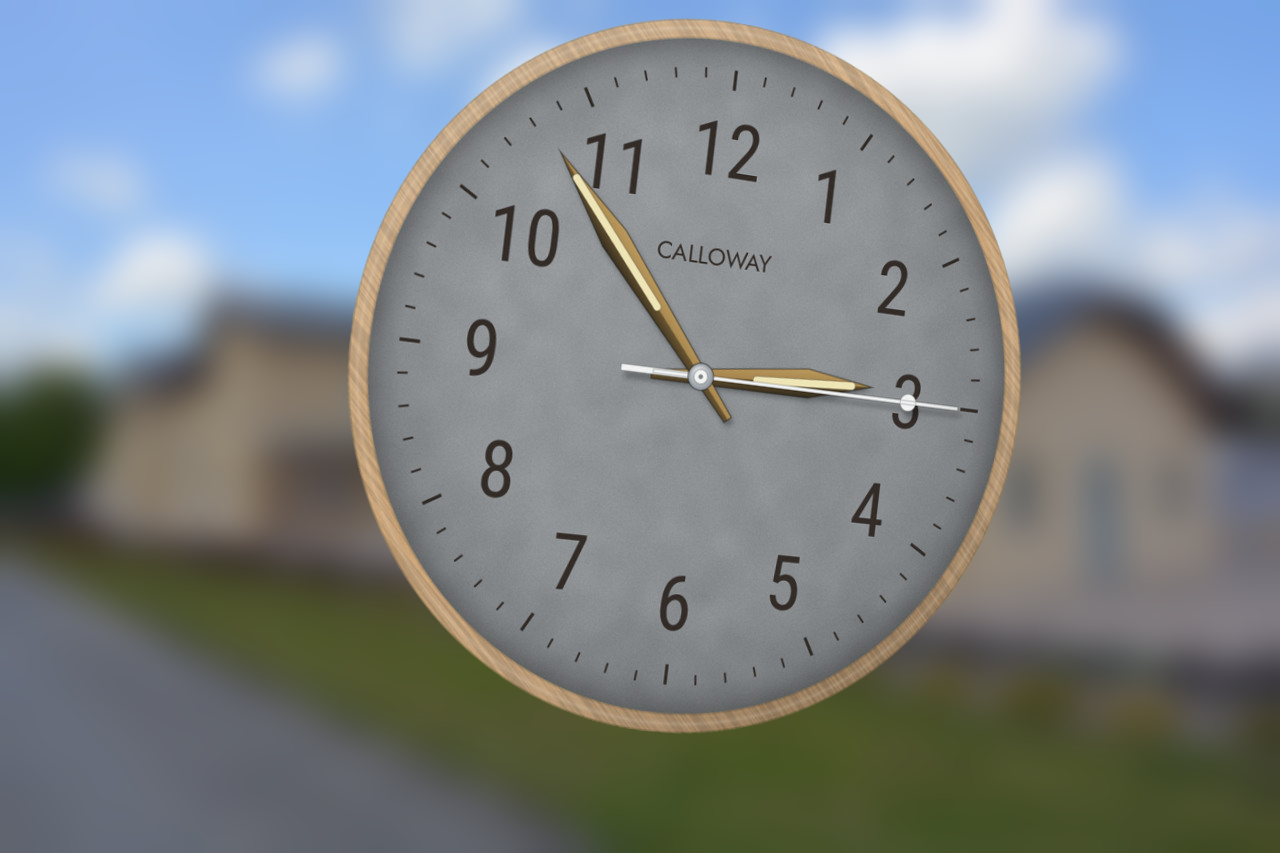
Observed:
{"hour": 2, "minute": 53, "second": 15}
